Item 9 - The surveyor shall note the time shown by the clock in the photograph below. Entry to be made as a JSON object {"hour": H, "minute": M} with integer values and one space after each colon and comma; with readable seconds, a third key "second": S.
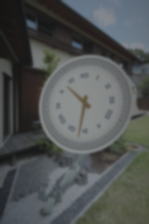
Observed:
{"hour": 10, "minute": 32}
